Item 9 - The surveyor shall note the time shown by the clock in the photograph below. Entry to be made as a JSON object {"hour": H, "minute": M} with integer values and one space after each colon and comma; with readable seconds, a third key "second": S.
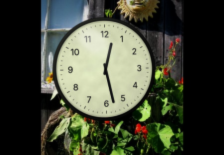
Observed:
{"hour": 12, "minute": 28}
